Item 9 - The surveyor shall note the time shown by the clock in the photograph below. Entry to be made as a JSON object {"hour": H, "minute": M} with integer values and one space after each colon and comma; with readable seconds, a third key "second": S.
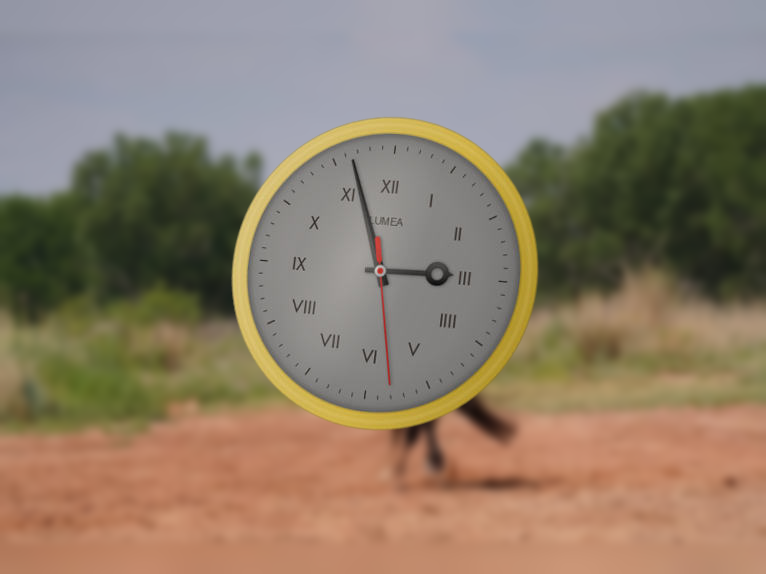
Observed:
{"hour": 2, "minute": 56, "second": 28}
